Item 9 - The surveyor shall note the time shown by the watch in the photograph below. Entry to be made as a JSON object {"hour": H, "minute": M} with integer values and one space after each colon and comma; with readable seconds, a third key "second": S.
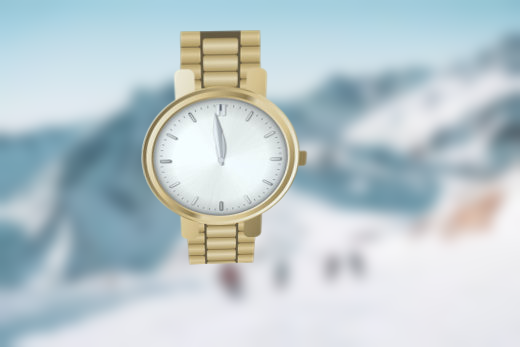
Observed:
{"hour": 11, "minute": 59}
